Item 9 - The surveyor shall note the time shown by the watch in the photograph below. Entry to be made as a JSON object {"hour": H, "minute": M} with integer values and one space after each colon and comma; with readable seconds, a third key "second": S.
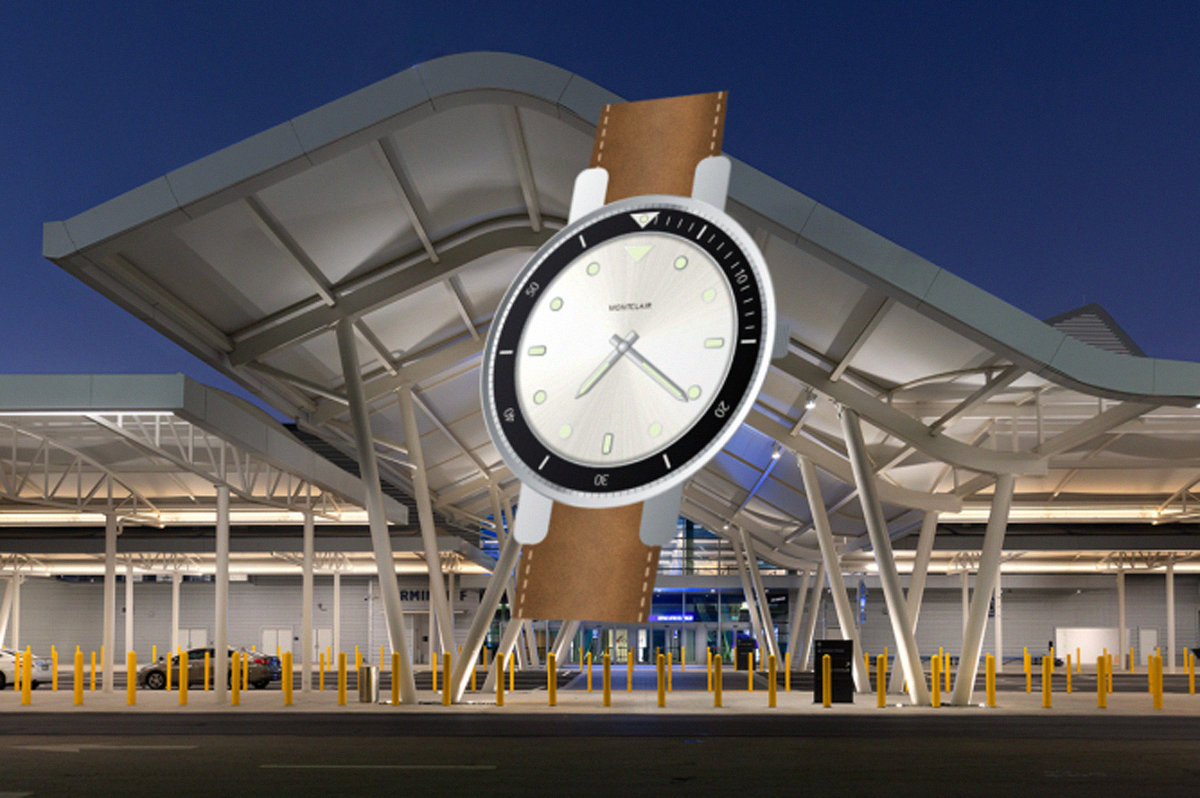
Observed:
{"hour": 7, "minute": 21}
